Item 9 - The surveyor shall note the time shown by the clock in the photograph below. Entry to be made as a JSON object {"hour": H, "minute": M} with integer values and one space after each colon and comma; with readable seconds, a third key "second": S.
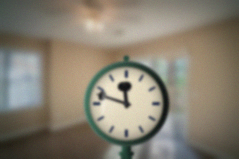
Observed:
{"hour": 11, "minute": 48}
